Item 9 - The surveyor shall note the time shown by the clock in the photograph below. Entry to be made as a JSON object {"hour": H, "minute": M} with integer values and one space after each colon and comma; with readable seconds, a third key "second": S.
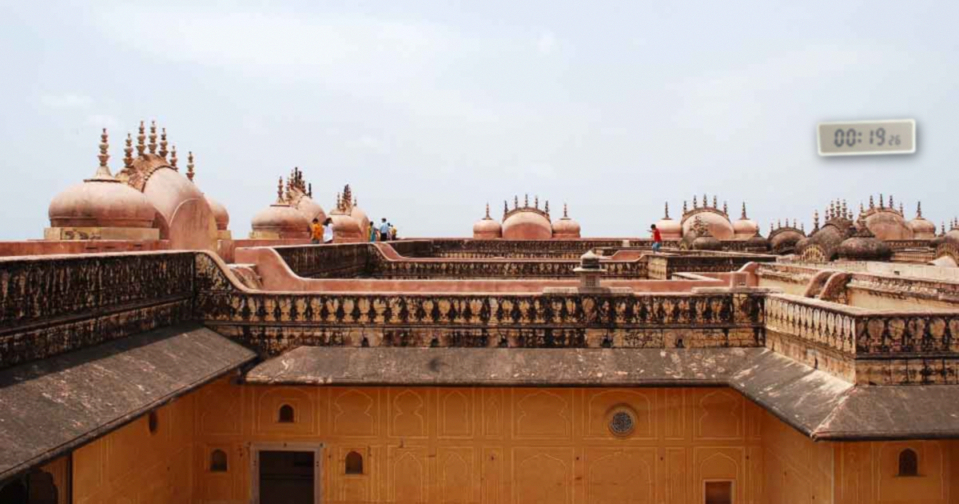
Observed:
{"hour": 0, "minute": 19}
